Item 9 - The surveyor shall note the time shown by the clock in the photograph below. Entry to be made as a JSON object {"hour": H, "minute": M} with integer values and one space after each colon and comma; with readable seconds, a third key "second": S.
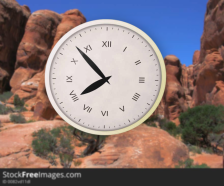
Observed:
{"hour": 7, "minute": 53}
